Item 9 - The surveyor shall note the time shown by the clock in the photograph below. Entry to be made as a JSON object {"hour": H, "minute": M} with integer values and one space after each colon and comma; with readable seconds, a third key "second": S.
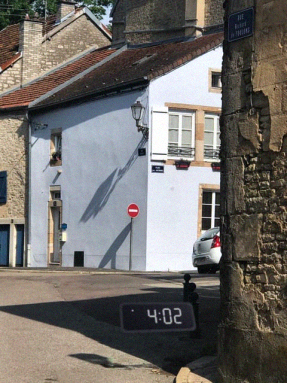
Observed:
{"hour": 4, "minute": 2}
